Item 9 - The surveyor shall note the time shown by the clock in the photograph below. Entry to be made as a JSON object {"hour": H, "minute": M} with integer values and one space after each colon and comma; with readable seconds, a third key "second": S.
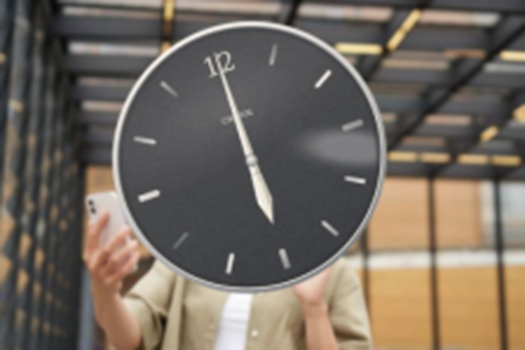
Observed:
{"hour": 6, "minute": 0}
